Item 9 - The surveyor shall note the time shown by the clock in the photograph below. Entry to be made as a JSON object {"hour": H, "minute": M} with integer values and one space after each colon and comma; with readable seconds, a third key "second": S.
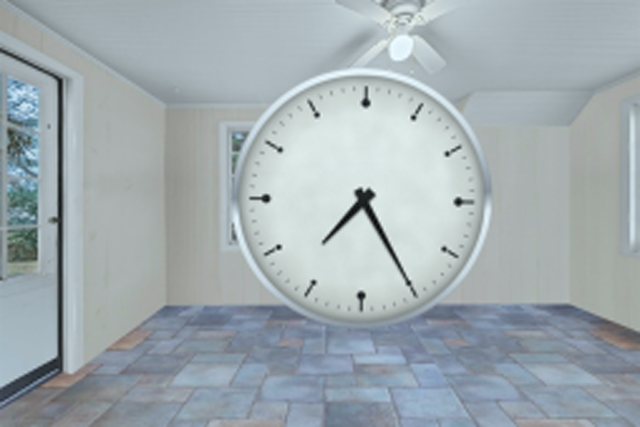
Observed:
{"hour": 7, "minute": 25}
